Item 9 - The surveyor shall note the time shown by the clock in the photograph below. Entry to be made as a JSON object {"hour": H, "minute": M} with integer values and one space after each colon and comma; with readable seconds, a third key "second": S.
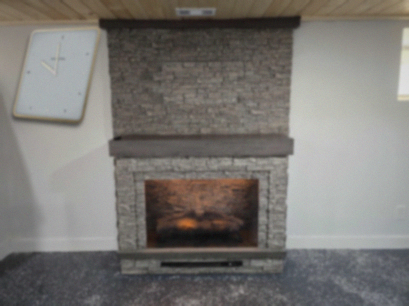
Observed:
{"hour": 9, "minute": 59}
